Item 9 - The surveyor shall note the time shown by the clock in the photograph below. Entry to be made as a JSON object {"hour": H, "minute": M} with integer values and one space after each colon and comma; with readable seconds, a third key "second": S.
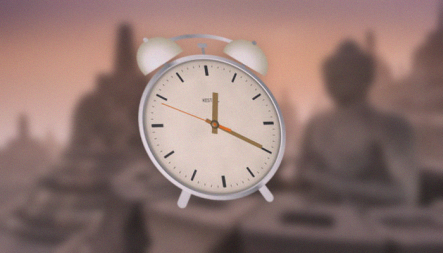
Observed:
{"hour": 12, "minute": 19, "second": 49}
